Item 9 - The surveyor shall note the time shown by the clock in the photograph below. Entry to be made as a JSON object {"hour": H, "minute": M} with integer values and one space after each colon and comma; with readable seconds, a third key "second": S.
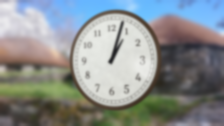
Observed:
{"hour": 1, "minute": 3}
